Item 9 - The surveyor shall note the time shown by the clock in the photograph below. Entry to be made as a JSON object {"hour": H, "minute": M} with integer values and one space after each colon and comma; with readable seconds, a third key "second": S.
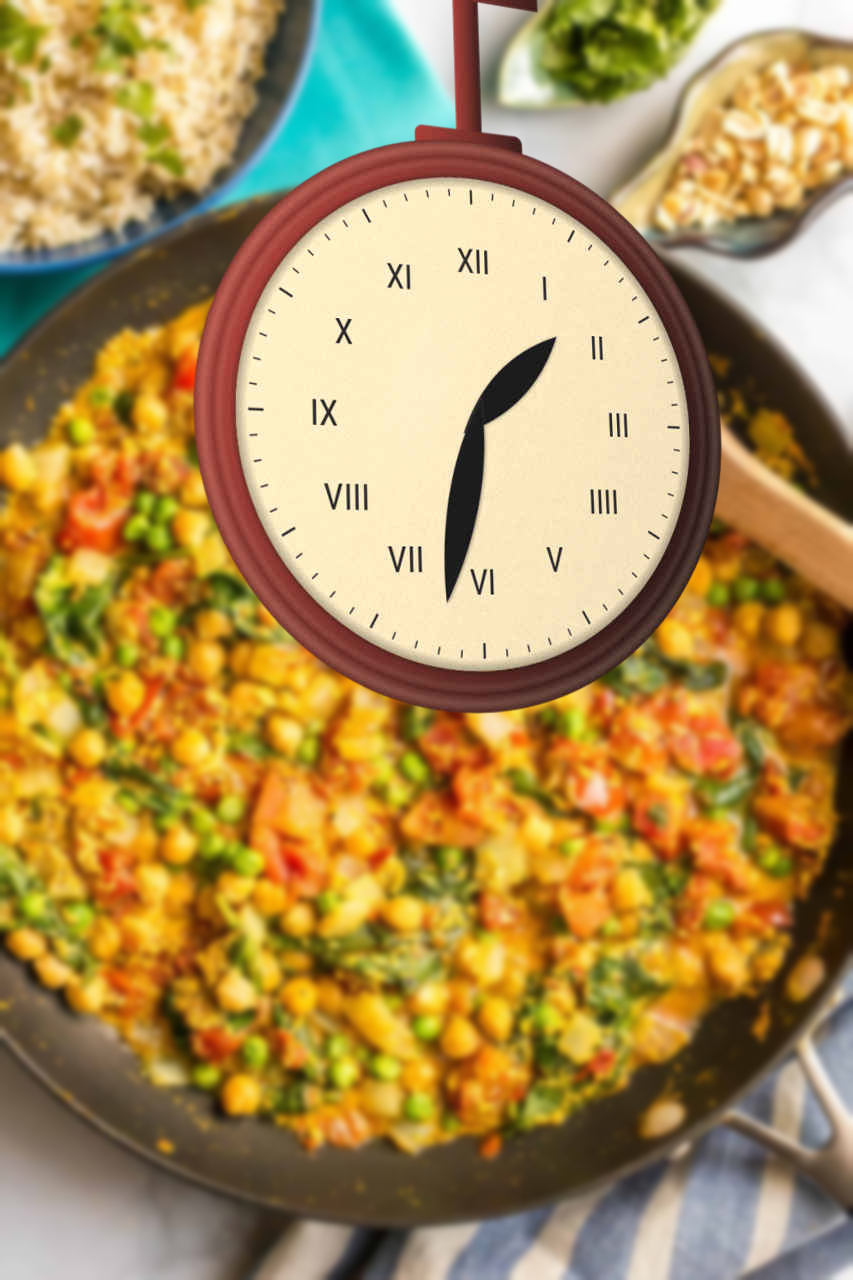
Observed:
{"hour": 1, "minute": 32}
